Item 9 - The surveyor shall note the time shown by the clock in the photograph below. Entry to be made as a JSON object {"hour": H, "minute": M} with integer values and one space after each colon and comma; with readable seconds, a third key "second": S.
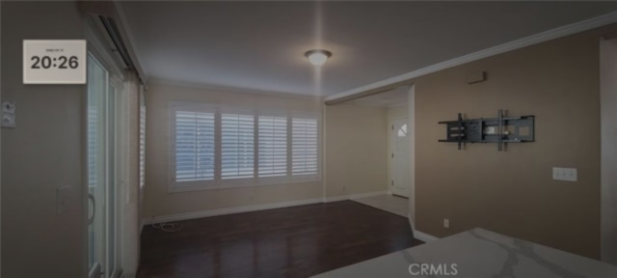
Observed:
{"hour": 20, "minute": 26}
